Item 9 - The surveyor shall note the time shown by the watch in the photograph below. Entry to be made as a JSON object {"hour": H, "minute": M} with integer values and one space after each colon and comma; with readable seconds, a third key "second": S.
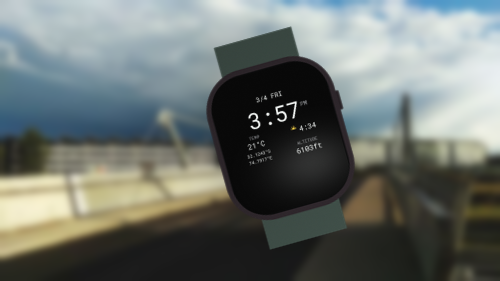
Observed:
{"hour": 3, "minute": 57}
